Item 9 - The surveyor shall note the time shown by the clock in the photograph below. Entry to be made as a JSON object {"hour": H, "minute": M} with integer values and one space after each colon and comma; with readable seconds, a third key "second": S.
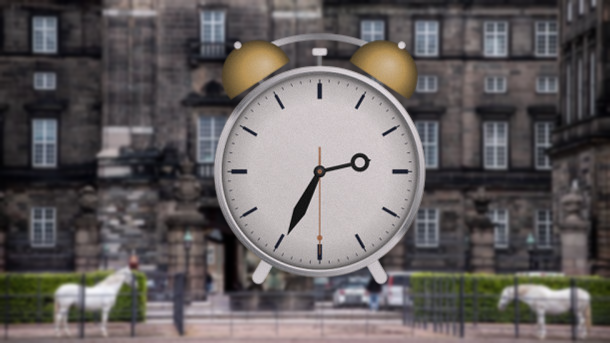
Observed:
{"hour": 2, "minute": 34, "second": 30}
